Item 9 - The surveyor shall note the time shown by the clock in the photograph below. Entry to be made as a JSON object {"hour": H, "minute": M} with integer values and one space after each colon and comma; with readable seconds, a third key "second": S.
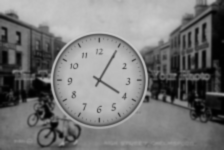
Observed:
{"hour": 4, "minute": 5}
